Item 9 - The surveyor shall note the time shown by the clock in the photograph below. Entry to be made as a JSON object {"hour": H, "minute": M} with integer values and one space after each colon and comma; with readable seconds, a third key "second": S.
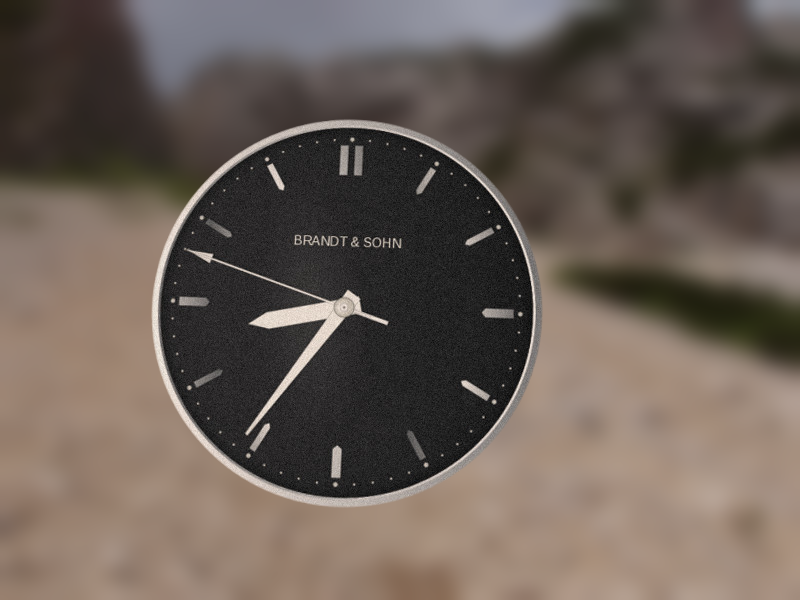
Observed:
{"hour": 8, "minute": 35, "second": 48}
